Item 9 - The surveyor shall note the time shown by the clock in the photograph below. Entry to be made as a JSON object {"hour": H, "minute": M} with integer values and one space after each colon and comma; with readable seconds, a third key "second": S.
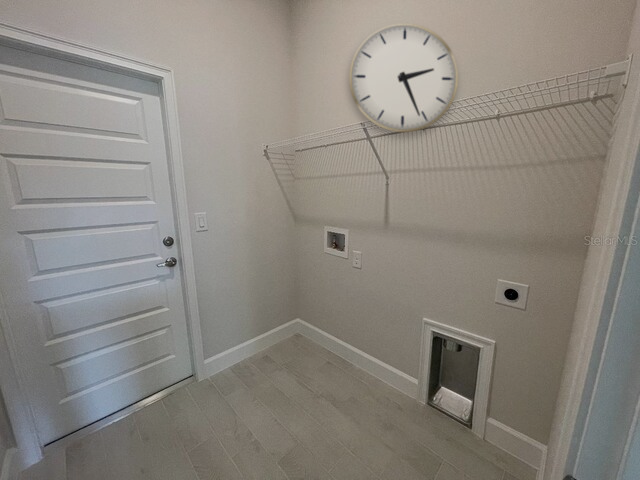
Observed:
{"hour": 2, "minute": 26}
